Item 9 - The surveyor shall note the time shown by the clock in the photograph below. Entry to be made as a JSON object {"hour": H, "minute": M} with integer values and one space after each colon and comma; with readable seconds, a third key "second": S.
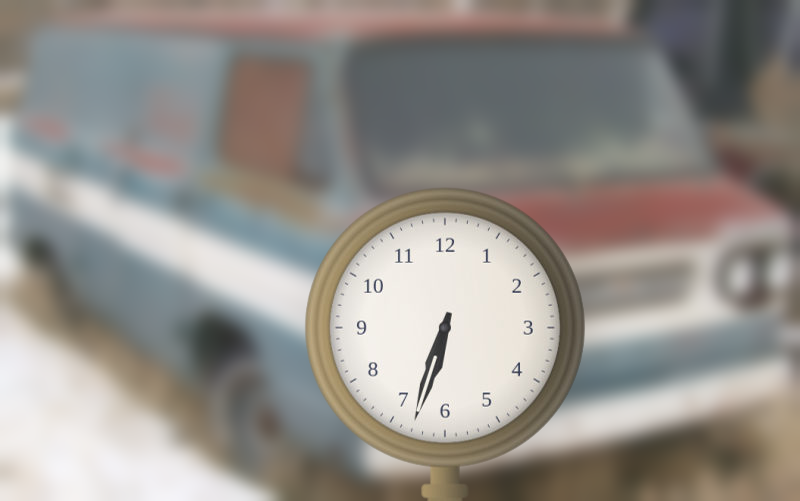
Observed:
{"hour": 6, "minute": 33}
